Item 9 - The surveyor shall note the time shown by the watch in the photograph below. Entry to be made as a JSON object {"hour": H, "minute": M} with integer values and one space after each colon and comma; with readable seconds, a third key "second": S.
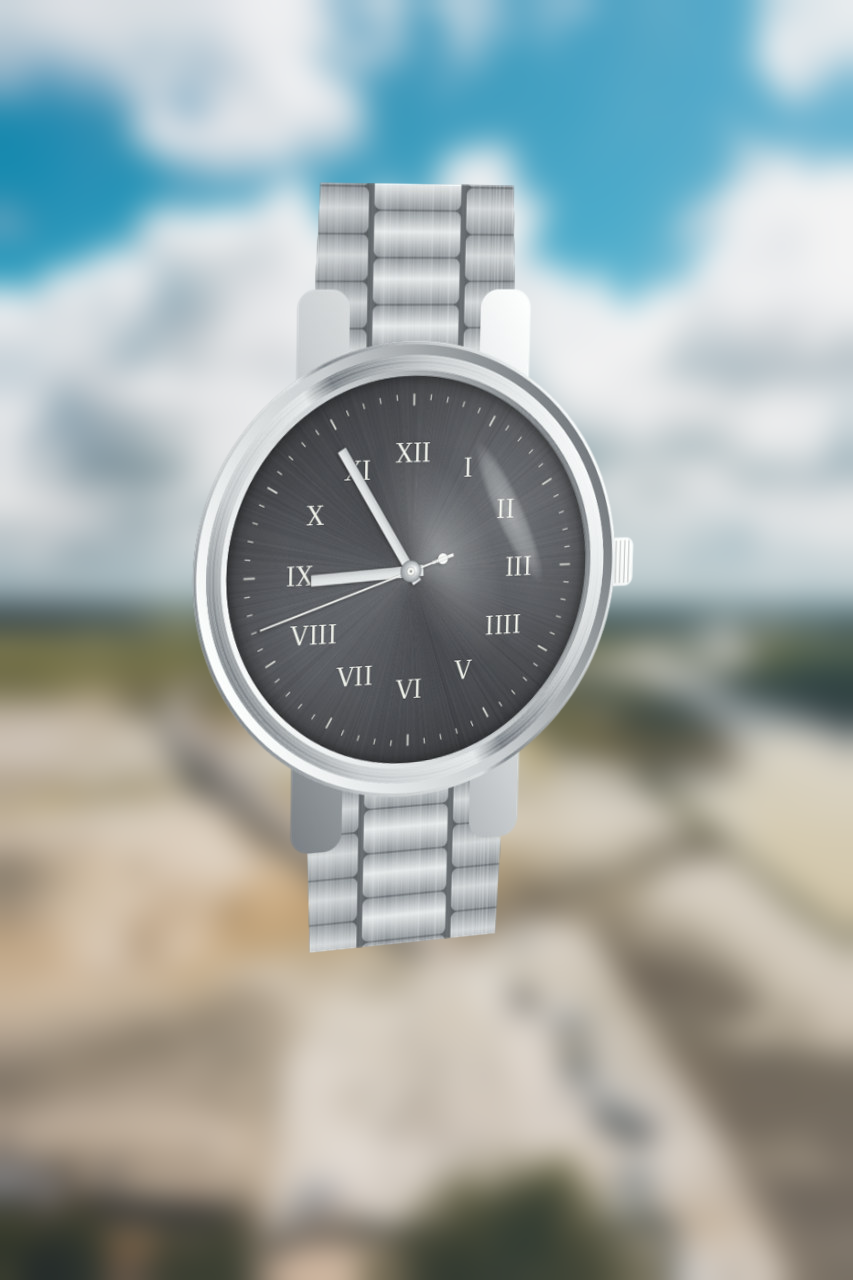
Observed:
{"hour": 8, "minute": 54, "second": 42}
